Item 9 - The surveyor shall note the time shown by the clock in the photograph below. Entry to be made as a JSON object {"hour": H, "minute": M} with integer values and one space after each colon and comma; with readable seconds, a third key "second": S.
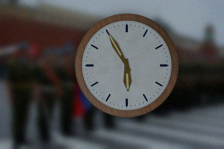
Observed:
{"hour": 5, "minute": 55}
